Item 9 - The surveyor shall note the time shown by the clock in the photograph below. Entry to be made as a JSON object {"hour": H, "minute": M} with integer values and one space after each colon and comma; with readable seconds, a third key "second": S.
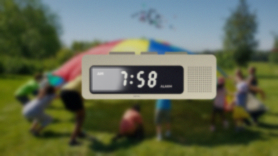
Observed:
{"hour": 7, "minute": 58}
